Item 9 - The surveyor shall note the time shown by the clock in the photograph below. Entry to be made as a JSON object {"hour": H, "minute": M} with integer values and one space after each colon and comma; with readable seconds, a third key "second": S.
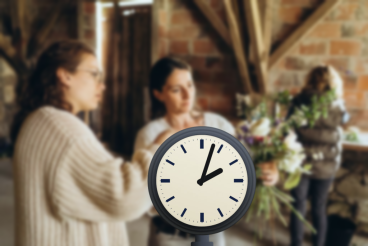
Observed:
{"hour": 2, "minute": 3}
